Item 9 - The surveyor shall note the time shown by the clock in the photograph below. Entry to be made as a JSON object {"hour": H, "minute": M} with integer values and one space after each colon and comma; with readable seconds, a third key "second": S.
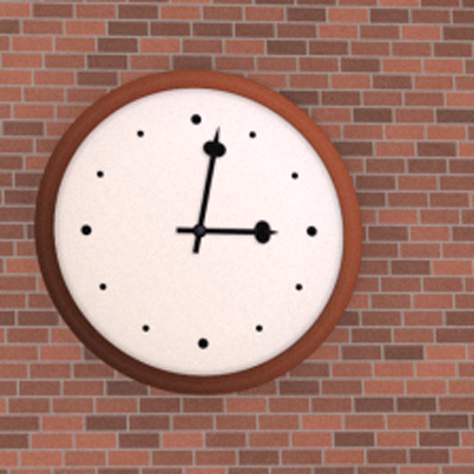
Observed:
{"hour": 3, "minute": 2}
